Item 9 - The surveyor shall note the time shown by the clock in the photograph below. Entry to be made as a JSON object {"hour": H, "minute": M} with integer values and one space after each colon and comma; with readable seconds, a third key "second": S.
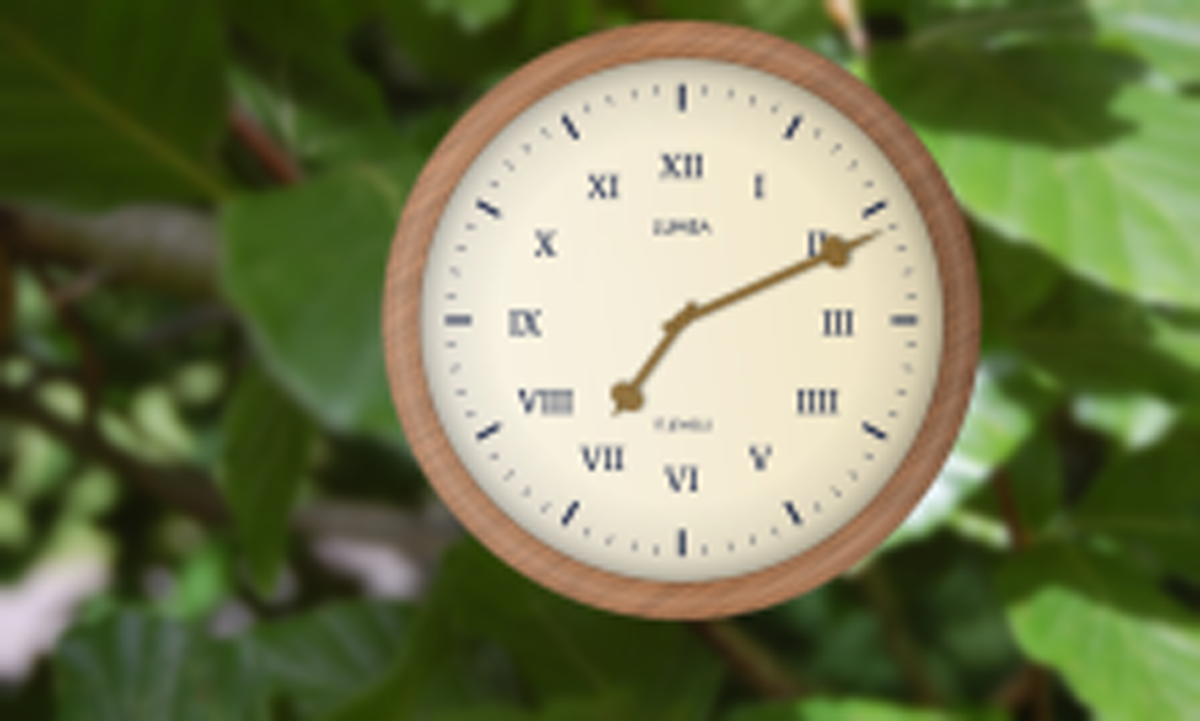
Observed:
{"hour": 7, "minute": 11}
